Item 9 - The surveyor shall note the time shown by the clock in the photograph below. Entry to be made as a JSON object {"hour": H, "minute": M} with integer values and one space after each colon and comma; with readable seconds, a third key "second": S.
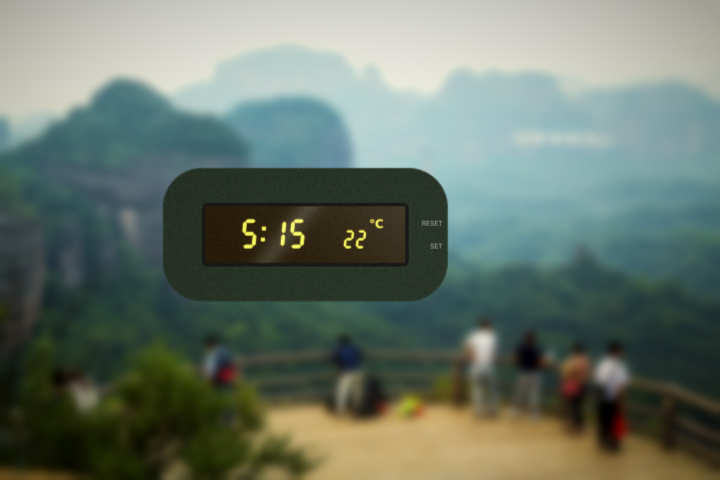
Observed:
{"hour": 5, "minute": 15}
